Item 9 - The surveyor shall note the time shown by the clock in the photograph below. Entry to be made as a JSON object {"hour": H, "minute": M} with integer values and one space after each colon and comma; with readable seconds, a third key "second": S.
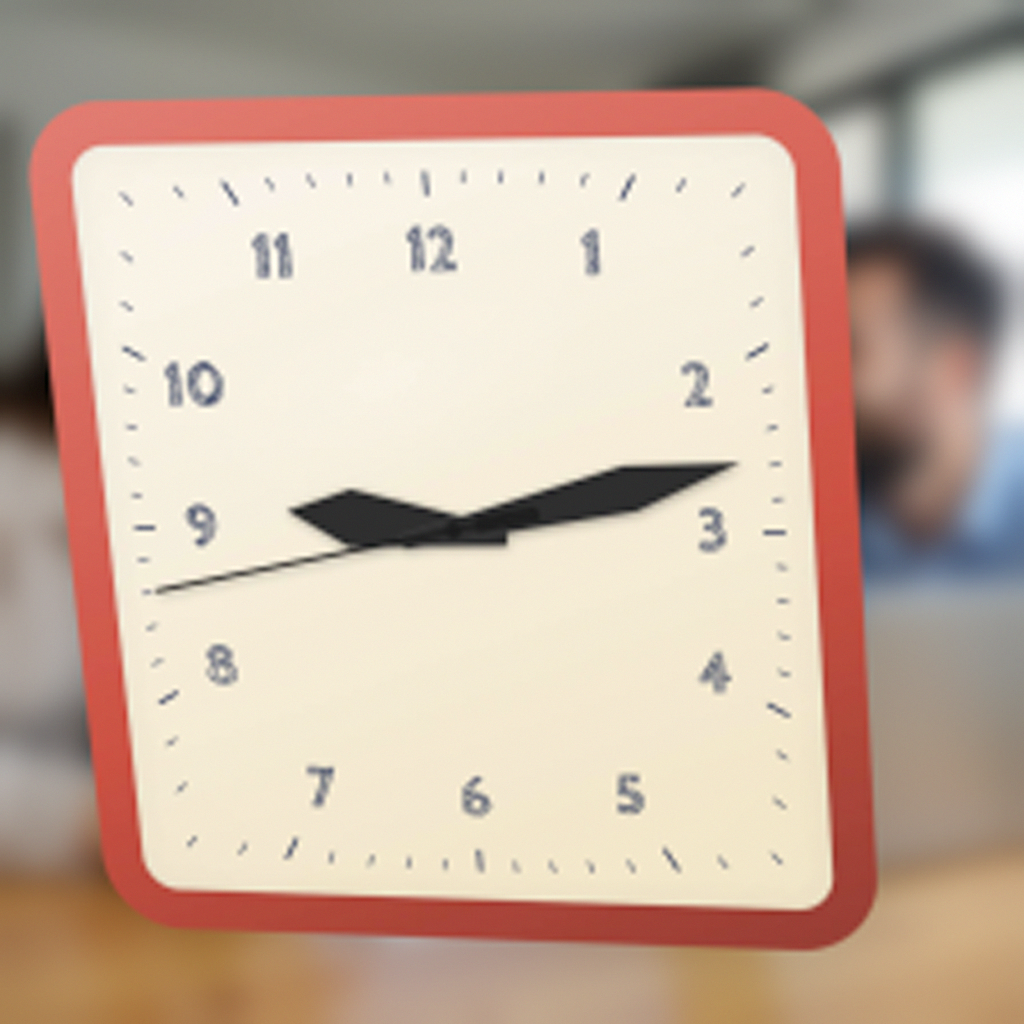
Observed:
{"hour": 9, "minute": 12, "second": 43}
